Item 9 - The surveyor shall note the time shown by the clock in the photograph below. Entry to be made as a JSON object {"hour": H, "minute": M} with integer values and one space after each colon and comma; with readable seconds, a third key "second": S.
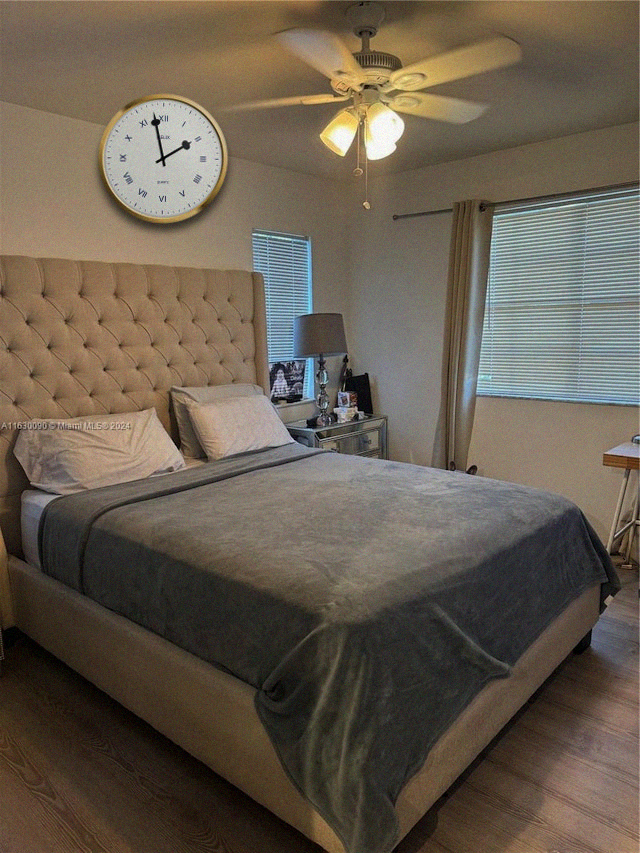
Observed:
{"hour": 1, "minute": 58}
